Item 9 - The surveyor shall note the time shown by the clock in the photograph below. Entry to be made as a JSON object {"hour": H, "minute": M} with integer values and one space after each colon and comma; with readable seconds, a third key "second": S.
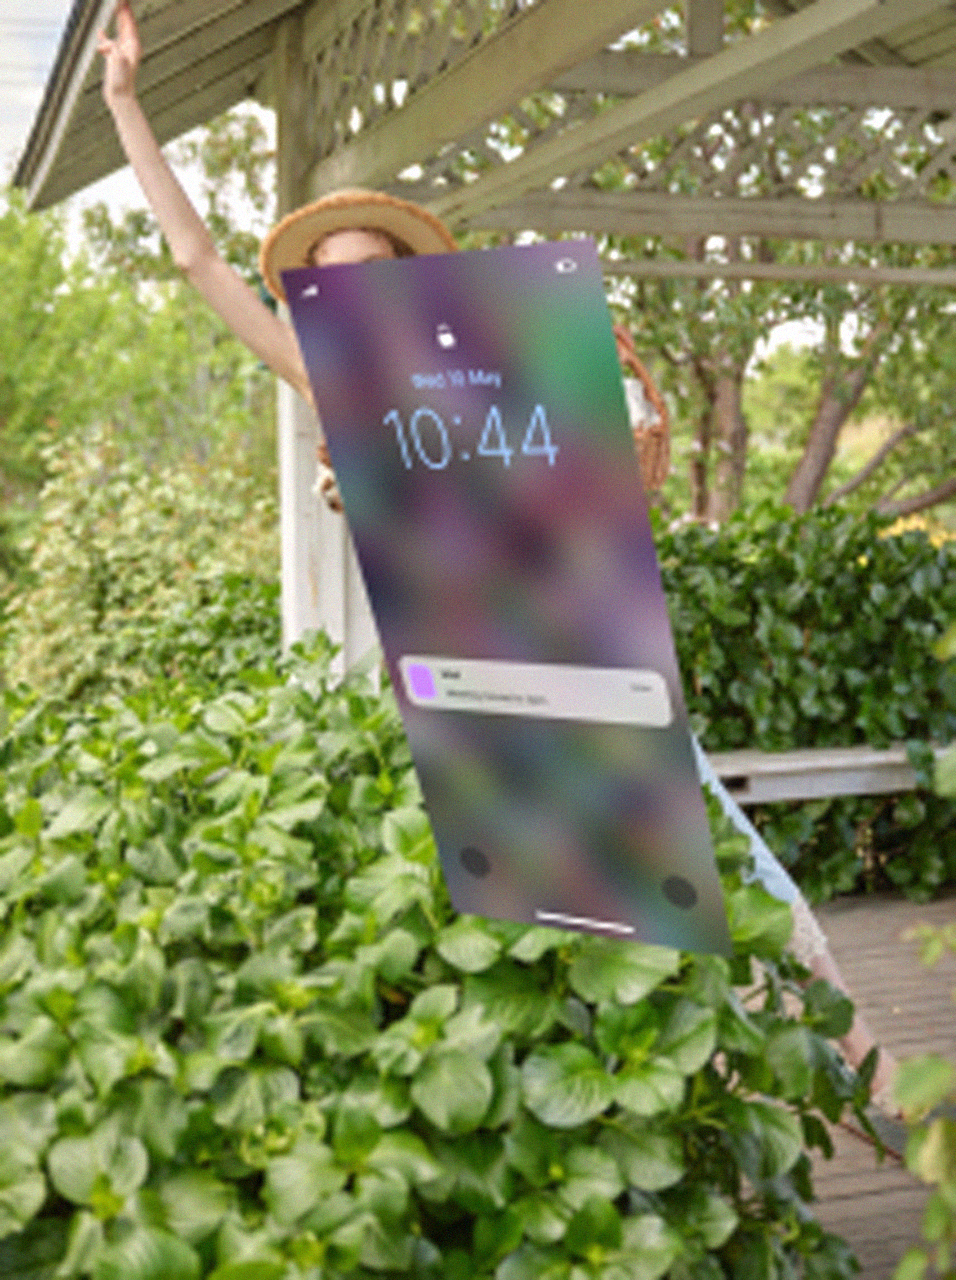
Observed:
{"hour": 10, "minute": 44}
